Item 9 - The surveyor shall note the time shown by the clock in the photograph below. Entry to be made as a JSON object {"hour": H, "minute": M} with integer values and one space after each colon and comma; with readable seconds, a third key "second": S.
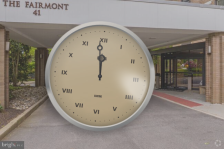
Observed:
{"hour": 11, "minute": 59}
